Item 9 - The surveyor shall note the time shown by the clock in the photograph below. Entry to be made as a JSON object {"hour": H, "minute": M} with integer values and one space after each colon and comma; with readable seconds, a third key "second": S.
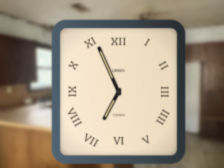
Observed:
{"hour": 6, "minute": 56}
